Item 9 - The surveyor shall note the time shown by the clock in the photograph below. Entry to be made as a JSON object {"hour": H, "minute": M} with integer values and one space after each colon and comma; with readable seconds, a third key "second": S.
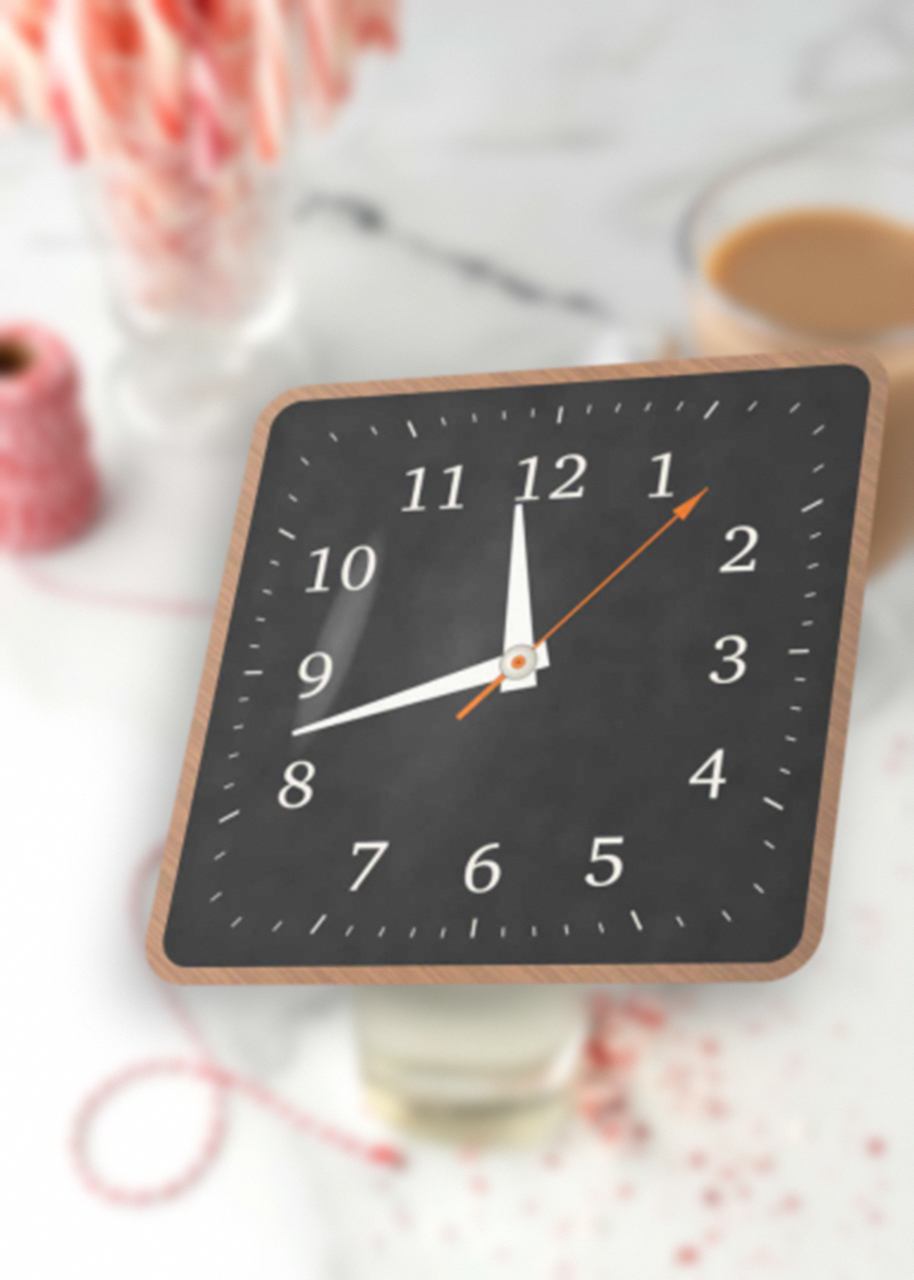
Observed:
{"hour": 11, "minute": 42, "second": 7}
